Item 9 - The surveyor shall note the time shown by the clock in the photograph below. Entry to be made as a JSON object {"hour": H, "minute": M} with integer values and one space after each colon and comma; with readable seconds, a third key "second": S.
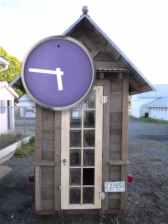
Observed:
{"hour": 5, "minute": 46}
